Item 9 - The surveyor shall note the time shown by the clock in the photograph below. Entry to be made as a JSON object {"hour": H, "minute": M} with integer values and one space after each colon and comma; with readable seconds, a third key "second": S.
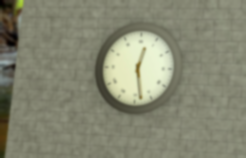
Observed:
{"hour": 12, "minute": 28}
